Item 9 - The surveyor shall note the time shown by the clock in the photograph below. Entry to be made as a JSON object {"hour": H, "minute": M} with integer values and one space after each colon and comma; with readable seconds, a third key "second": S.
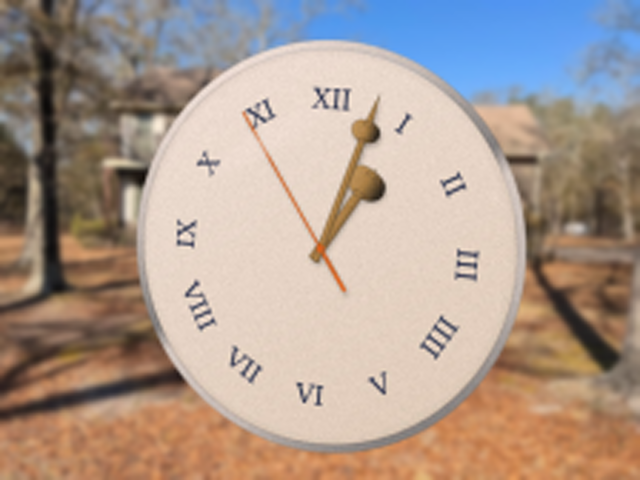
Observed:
{"hour": 1, "minute": 2, "second": 54}
